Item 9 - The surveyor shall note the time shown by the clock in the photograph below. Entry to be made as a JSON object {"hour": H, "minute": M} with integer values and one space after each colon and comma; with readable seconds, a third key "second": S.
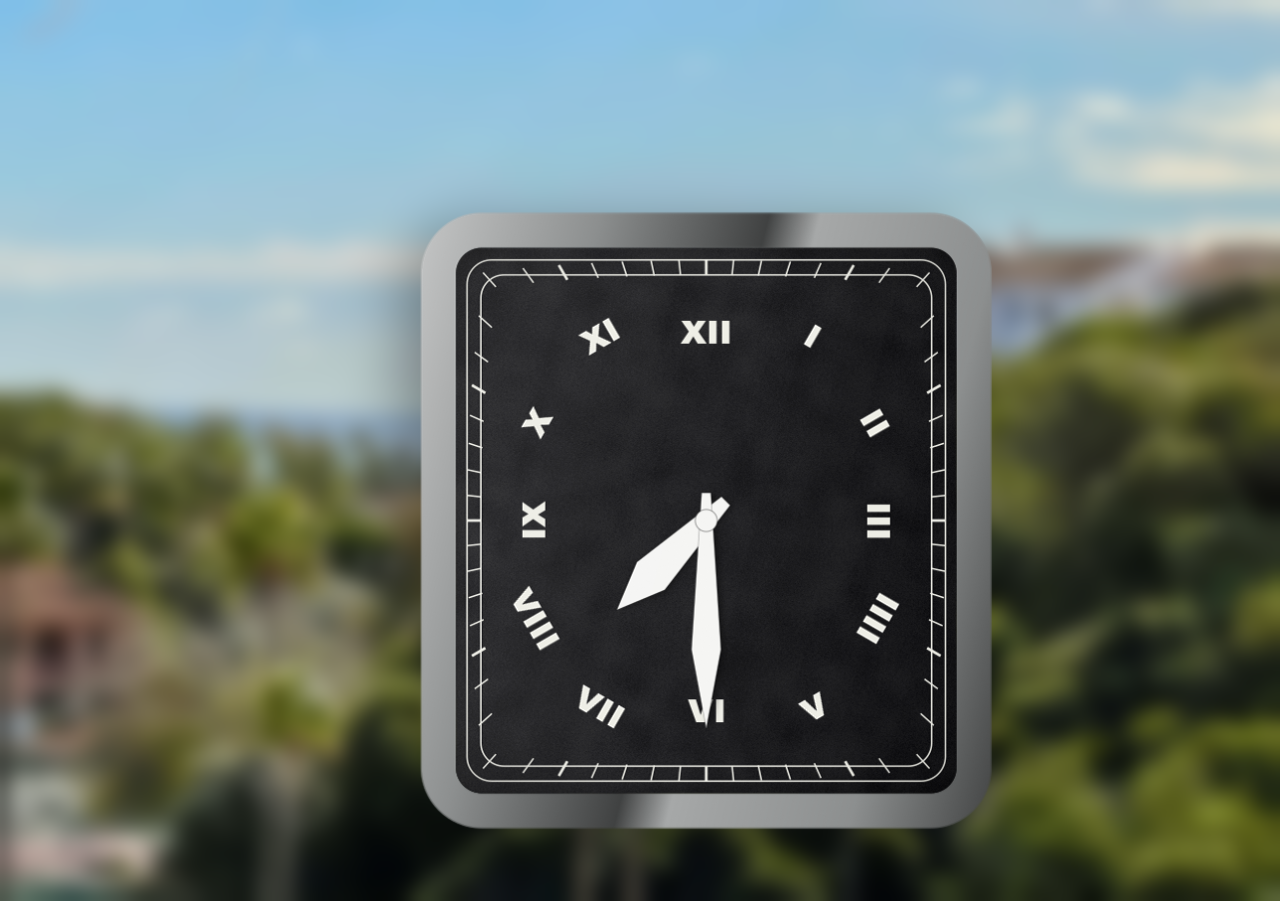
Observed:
{"hour": 7, "minute": 30}
